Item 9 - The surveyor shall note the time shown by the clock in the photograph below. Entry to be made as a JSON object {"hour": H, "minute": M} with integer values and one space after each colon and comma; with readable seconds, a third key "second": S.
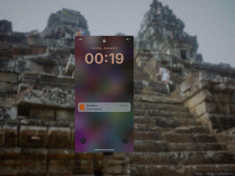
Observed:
{"hour": 0, "minute": 19}
